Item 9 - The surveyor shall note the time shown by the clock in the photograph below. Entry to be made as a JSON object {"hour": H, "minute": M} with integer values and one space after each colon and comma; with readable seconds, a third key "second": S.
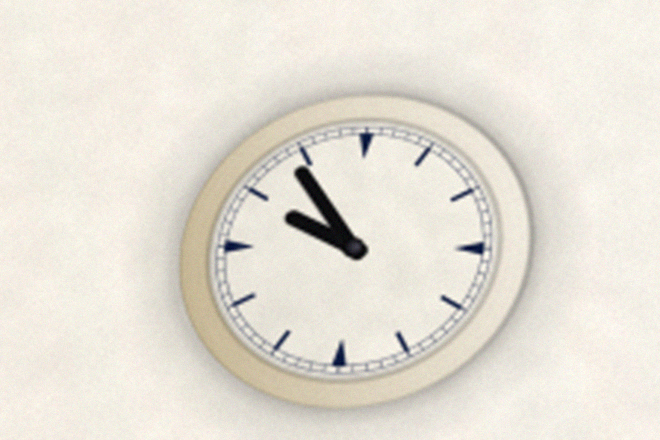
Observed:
{"hour": 9, "minute": 54}
